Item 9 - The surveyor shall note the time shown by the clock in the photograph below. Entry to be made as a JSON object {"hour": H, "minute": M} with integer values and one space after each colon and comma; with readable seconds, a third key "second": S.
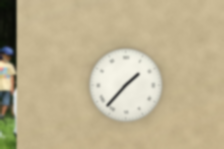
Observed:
{"hour": 1, "minute": 37}
